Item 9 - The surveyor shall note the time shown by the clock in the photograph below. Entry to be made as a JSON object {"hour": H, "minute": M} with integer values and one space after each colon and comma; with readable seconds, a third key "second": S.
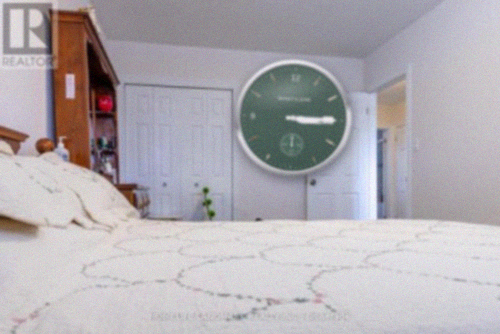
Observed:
{"hour": 3, "minute": 15}
